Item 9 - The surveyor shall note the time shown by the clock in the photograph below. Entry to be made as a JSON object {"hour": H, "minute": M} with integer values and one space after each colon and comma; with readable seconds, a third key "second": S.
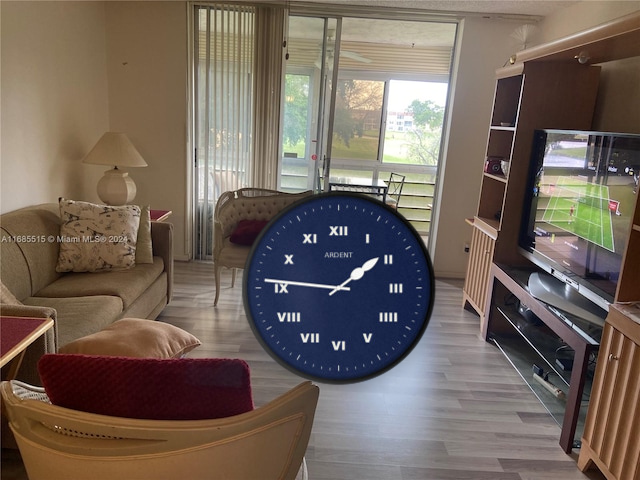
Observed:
{"hour": 1, "minute": 46}
